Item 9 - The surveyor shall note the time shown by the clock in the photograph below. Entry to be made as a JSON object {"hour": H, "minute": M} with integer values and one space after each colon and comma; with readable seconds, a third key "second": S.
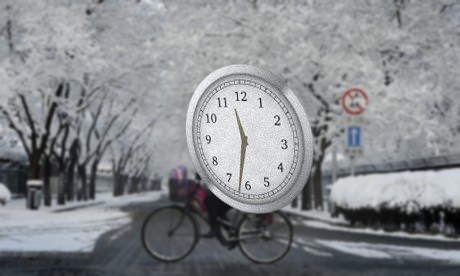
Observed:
{"hour": 11, "minute": 32}
